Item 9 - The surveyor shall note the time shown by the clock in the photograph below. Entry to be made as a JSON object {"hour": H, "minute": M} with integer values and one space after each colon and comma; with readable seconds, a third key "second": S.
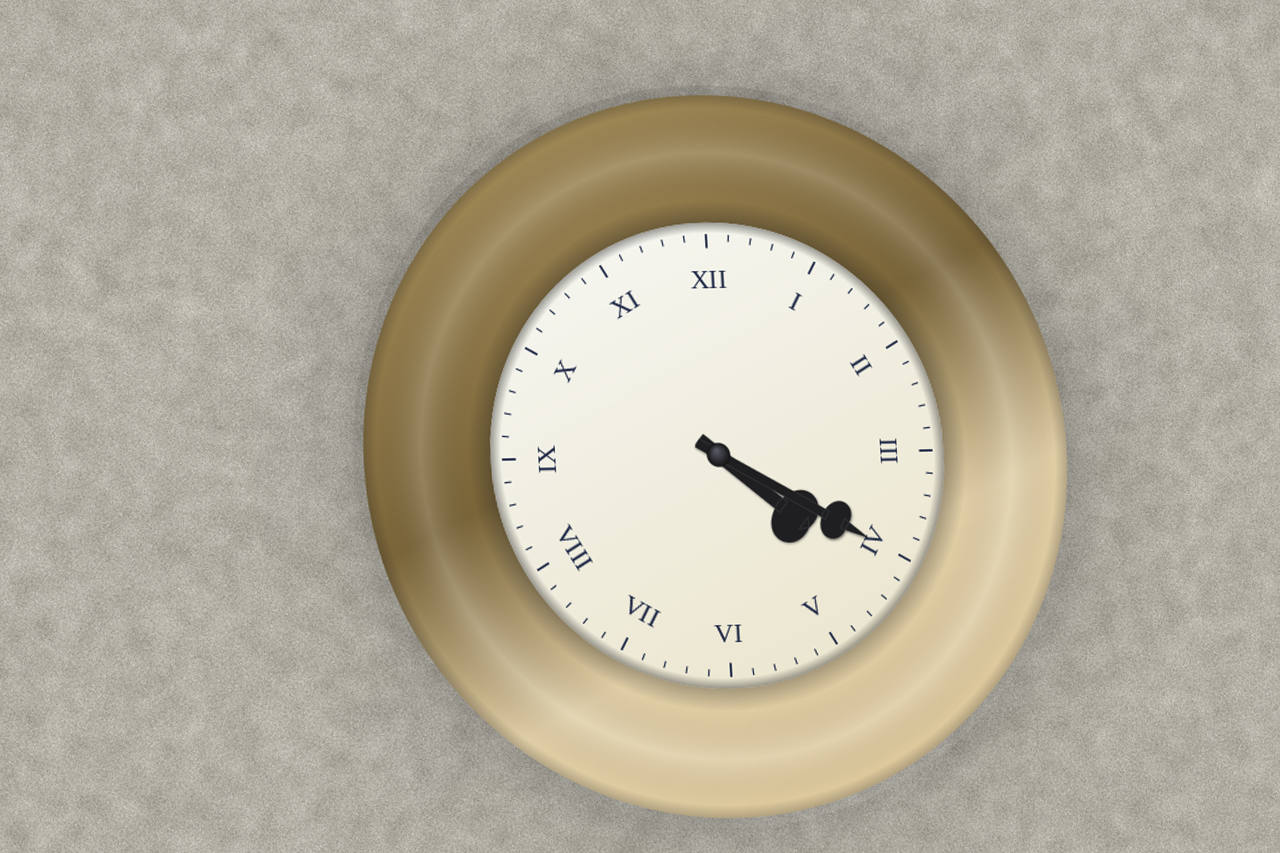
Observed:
{"hour": 4, "minute": 20}
